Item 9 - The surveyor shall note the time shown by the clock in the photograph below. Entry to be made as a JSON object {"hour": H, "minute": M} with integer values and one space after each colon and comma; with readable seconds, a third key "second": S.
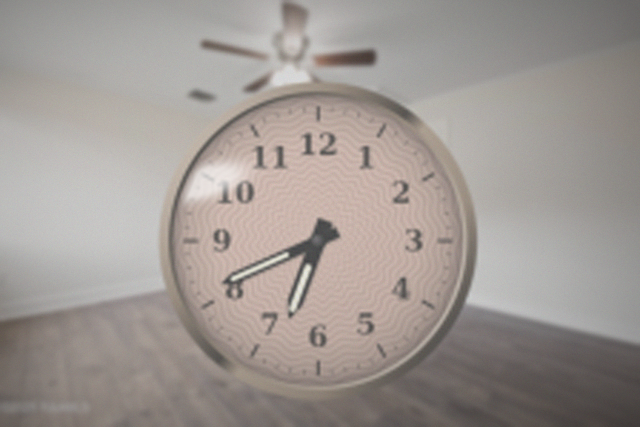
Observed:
{"hour": 6, "minute": 41}
